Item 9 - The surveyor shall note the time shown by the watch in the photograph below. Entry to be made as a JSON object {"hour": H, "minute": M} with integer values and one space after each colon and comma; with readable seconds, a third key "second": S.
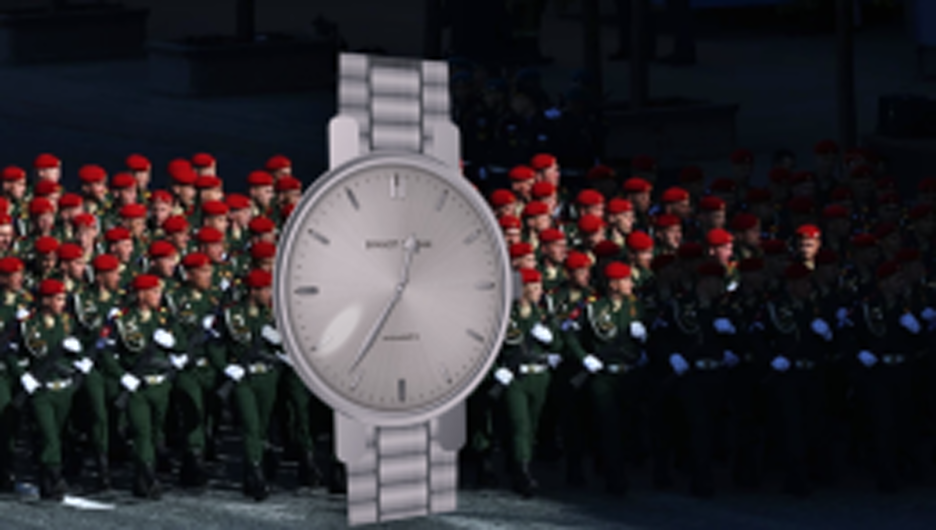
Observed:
{"hour": 12, "minute": 36}
